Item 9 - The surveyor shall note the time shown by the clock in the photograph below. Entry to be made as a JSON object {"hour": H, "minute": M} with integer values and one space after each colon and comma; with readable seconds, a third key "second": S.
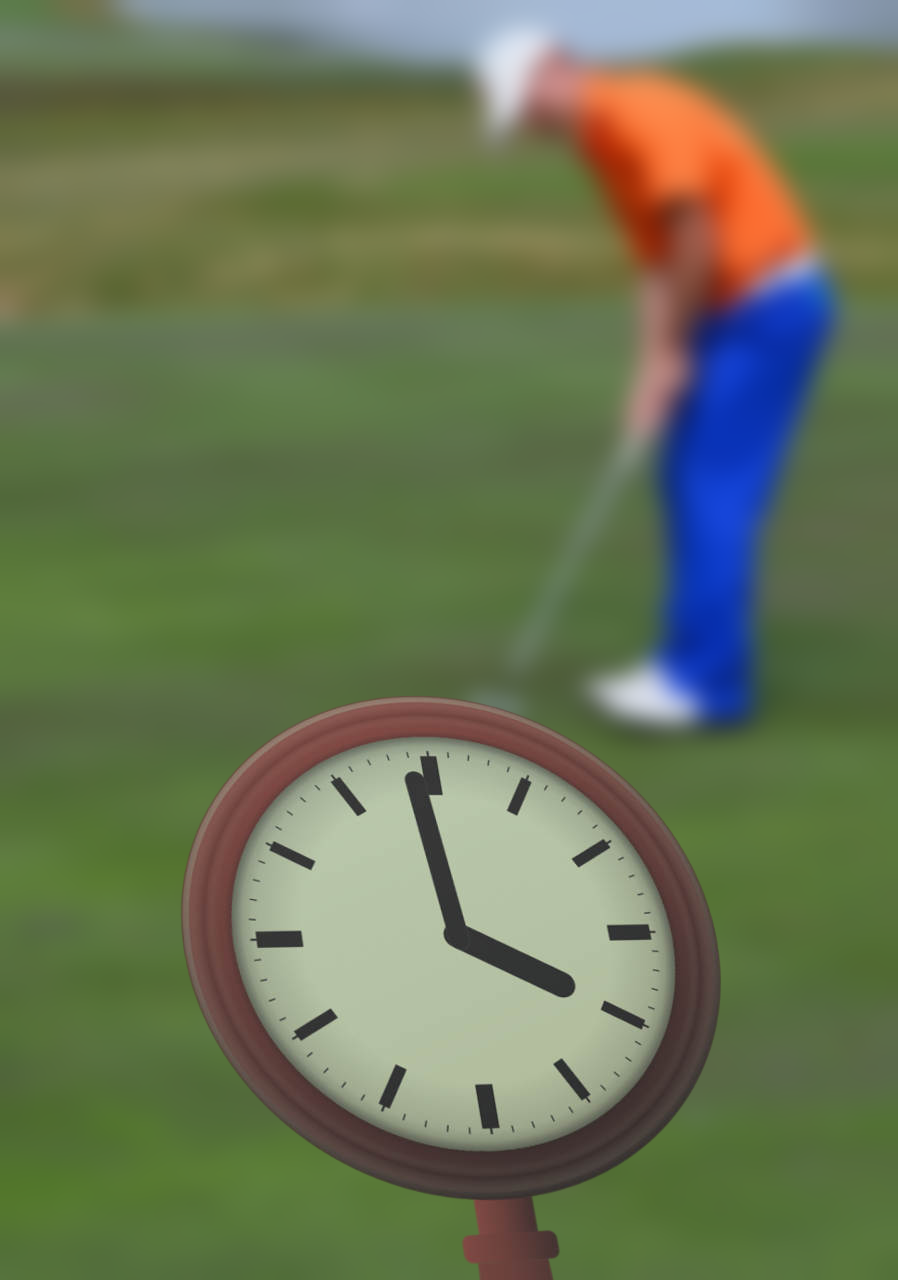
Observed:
{"hour": 3, "minute": 59}
